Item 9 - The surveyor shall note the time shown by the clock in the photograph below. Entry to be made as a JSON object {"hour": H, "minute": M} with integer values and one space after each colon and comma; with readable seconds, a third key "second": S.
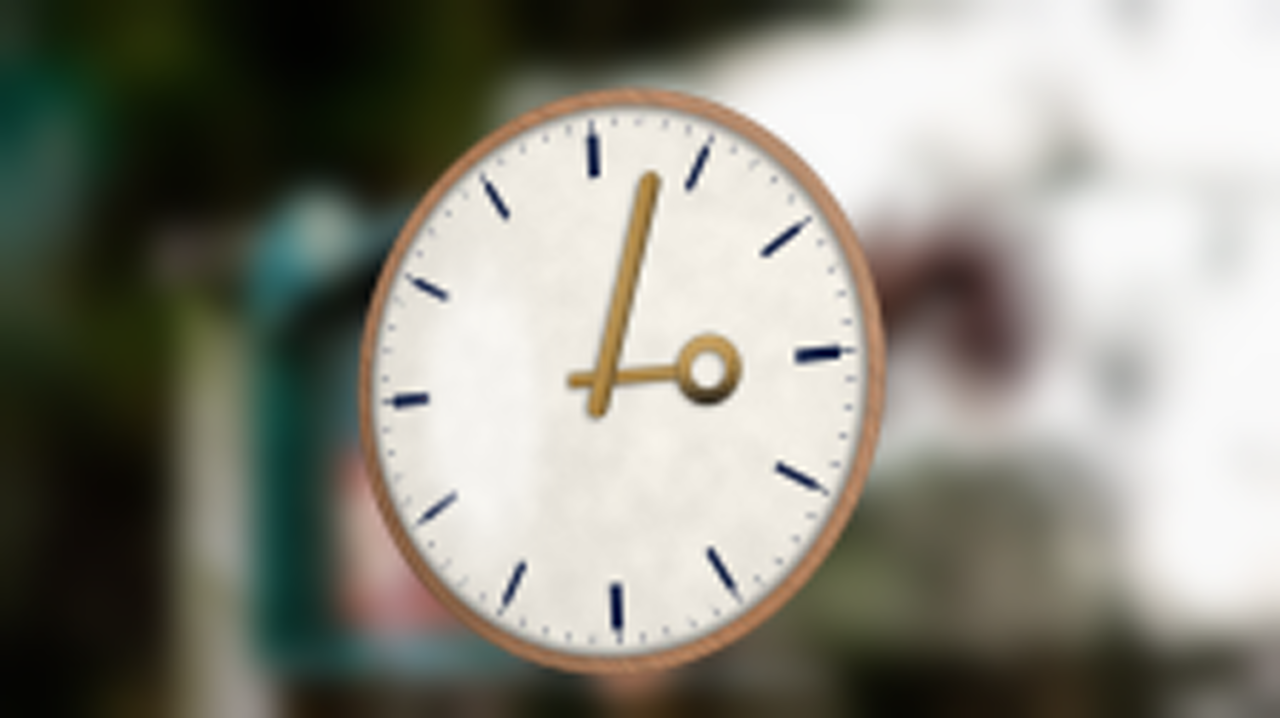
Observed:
{"hour": 3, "minute": 3}
